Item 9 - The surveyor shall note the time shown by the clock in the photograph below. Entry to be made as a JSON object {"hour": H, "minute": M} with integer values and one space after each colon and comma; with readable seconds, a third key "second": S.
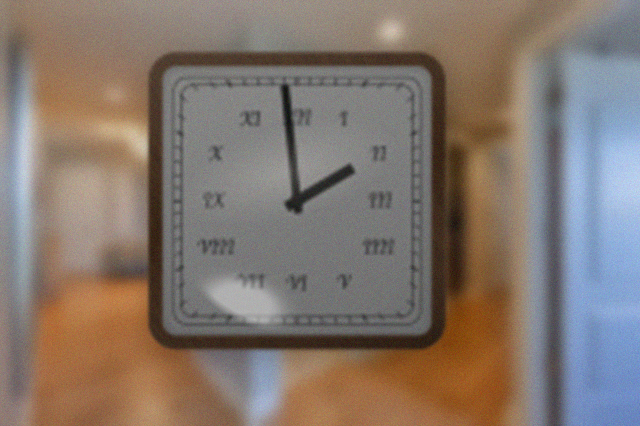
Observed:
{"hour": 1, "minute": 59}
